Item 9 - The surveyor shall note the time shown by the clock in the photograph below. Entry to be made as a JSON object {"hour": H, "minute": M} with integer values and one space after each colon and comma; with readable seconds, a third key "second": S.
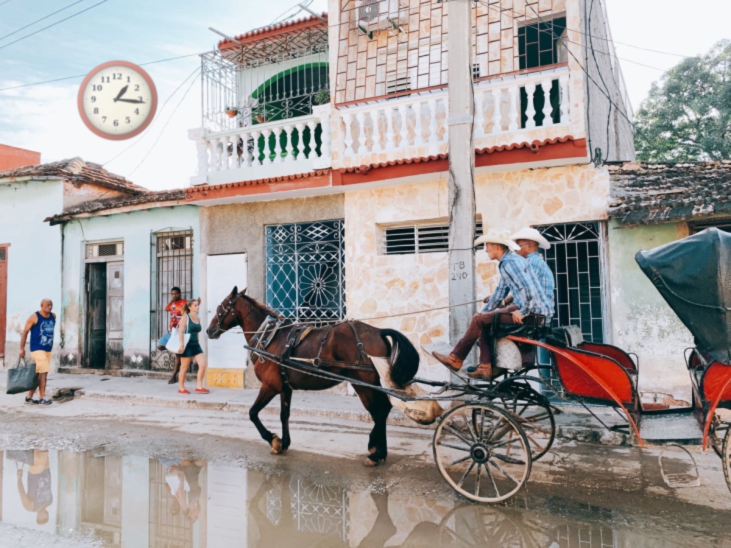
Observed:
{"hour": 1, "minute": 16}
